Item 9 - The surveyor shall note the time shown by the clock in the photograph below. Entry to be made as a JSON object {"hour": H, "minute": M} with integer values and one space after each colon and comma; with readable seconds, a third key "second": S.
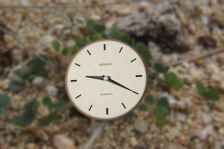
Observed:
{"hour": 9, "minute": 20}
